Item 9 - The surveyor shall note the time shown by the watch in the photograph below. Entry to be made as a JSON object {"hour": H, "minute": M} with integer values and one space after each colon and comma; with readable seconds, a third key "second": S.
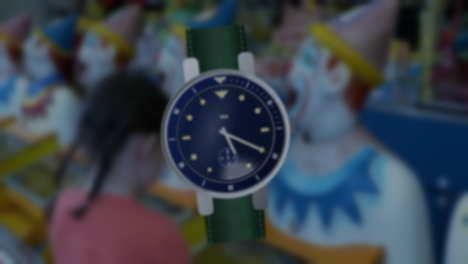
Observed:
{"hour": 5, "minute": 20}
